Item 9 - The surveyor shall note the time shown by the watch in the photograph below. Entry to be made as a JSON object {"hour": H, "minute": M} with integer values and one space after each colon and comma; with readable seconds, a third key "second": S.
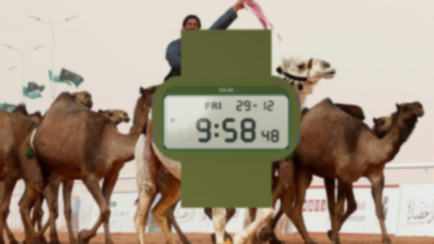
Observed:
{"hour": 9, "minute": 58, "second": 48}
